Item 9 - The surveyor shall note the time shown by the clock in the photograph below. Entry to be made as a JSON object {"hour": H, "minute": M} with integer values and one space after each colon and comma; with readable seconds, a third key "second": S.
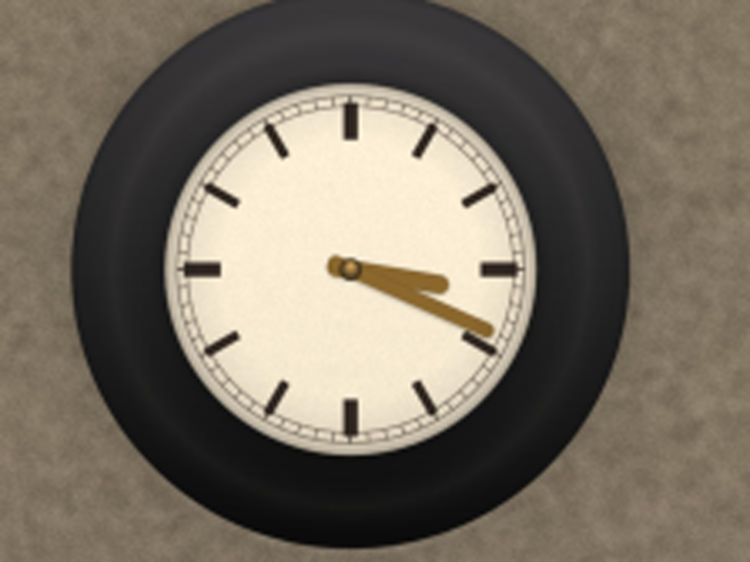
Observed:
{"hour": 3, "minute": 19}
